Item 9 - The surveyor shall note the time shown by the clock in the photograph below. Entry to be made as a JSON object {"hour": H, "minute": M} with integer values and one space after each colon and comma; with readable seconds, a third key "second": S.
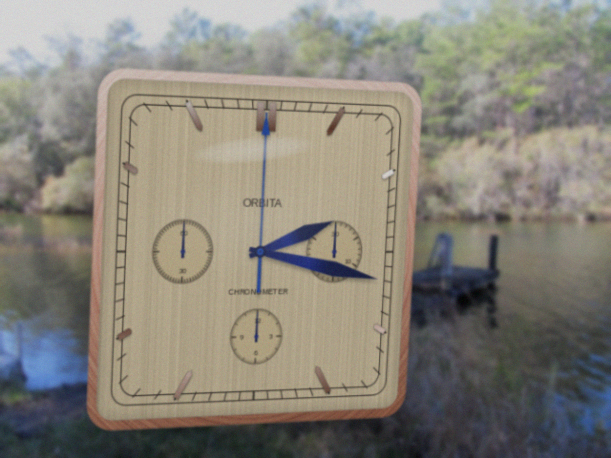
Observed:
{"hour": 2, "minute": 17}
